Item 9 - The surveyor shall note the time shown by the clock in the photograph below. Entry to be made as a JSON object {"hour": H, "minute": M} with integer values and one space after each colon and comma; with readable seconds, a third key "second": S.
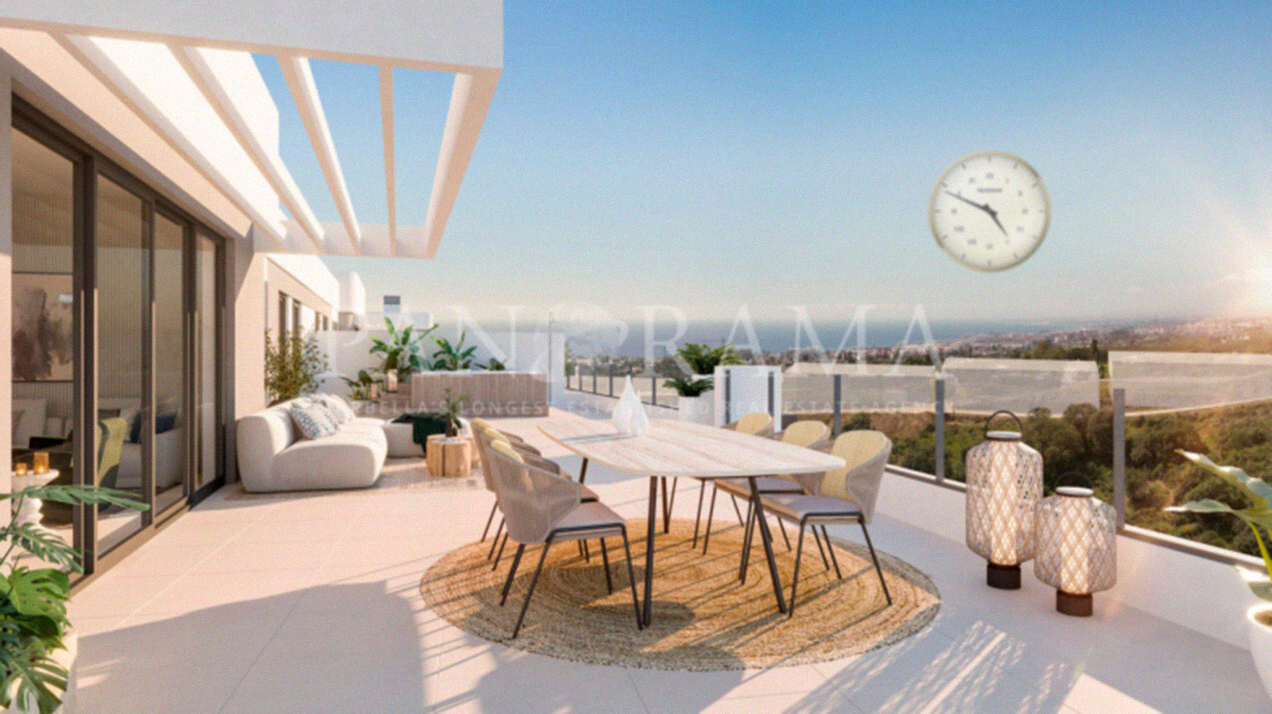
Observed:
{"hour": 4, "minute": 49}
